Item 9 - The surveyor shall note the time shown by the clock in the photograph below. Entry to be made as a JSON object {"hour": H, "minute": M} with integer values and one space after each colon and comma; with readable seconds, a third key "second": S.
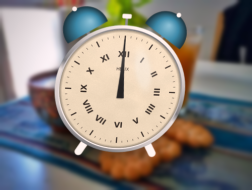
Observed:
{"hour": 12, "minute": 0}
